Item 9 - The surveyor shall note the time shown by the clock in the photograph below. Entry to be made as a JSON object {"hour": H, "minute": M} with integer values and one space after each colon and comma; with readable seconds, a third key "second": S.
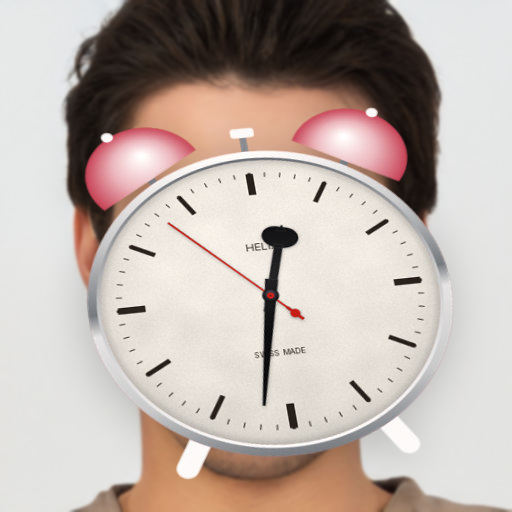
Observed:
{"hour": 12, "minute": 31, "second": 53}
